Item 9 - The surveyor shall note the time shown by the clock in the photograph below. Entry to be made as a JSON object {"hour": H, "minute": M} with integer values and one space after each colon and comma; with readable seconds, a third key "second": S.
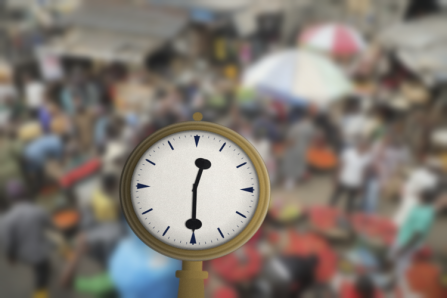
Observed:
{"hour": 12, "minute": 30}
